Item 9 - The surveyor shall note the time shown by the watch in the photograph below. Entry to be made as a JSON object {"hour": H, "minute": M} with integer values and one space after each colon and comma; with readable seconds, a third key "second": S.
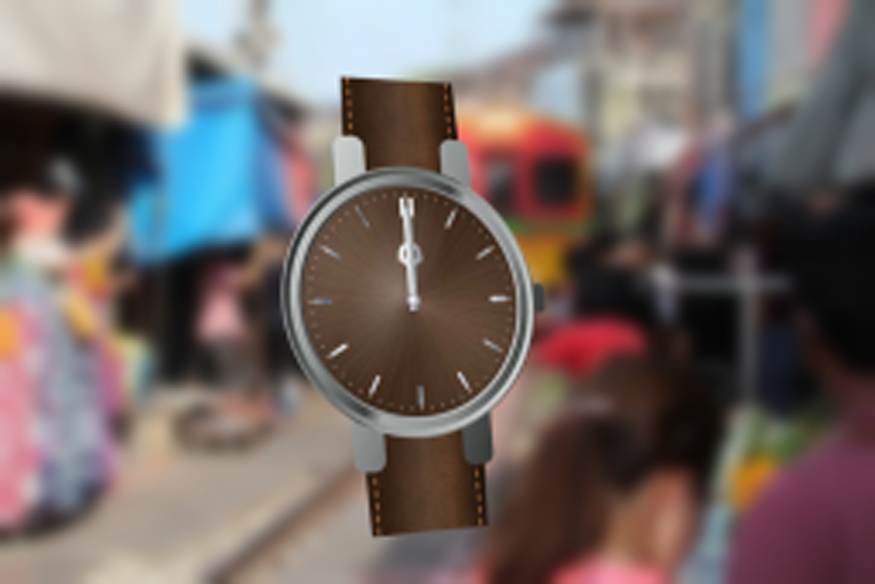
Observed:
{"hour": 12, "minute": 0}
